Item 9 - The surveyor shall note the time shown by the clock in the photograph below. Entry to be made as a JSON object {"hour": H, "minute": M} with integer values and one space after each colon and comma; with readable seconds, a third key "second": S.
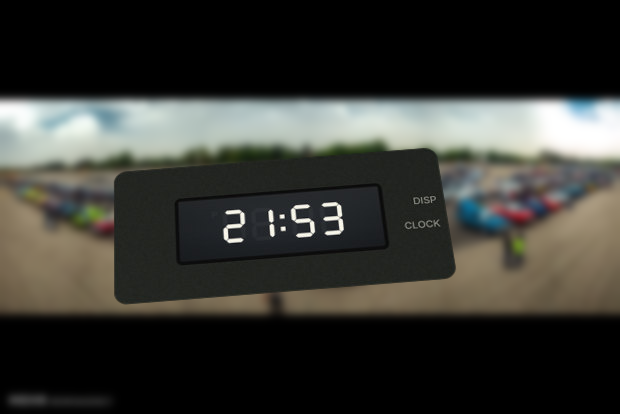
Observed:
{"hour": 21, "minute": 53}
